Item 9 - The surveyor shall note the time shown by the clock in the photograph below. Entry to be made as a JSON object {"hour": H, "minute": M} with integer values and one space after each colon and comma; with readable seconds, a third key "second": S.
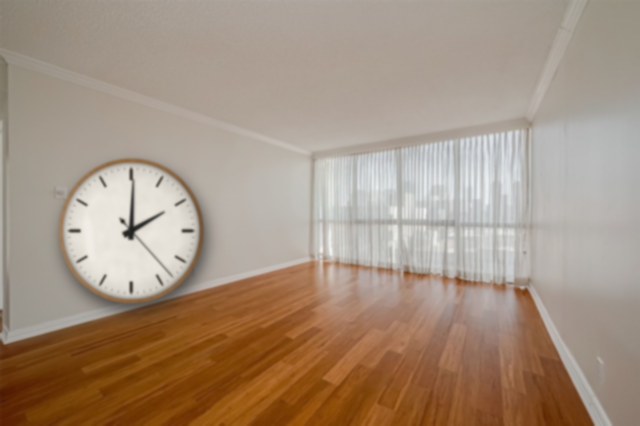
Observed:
{"hour": 2, "minute": 0, "second": 23}
